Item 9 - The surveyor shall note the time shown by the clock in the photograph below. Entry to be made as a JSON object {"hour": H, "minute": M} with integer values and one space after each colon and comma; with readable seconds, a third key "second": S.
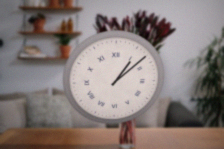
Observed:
{"hour": 1, "minute": 8}
